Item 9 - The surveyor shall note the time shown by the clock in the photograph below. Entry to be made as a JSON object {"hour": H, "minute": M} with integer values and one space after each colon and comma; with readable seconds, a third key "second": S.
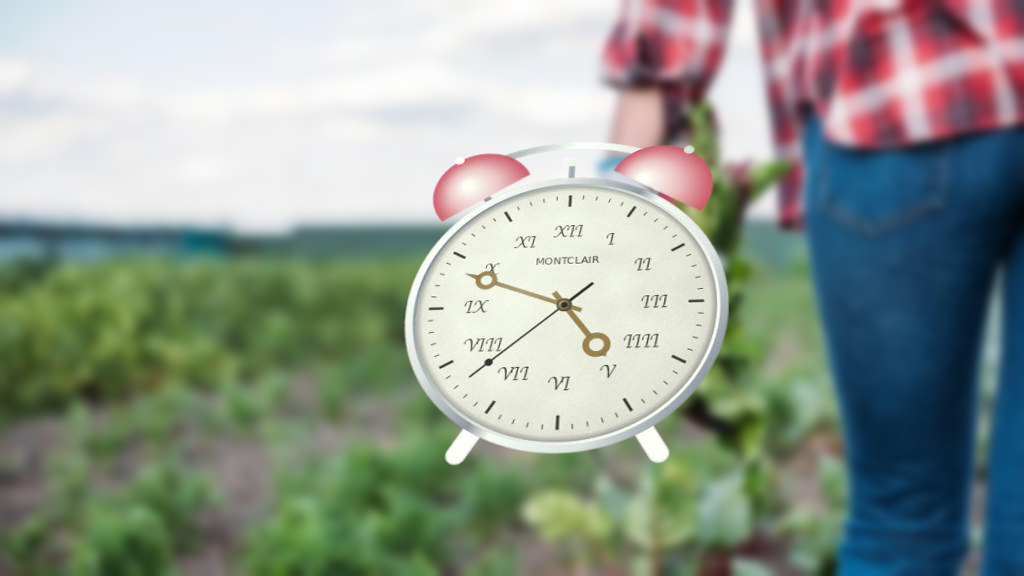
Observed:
{"hour": 4, "minute": 48, "second": 38}
